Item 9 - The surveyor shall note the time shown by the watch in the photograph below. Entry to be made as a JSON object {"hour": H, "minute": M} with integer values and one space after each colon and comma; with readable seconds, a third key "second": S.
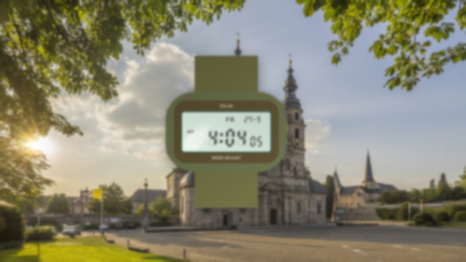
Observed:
{"hour": 4, "minute": 4, "second": 5}
